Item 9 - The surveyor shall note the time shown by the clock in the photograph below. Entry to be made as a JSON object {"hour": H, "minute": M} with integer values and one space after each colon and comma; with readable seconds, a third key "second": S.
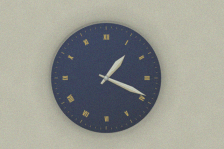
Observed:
{"hour": 1, "minute": 19}
